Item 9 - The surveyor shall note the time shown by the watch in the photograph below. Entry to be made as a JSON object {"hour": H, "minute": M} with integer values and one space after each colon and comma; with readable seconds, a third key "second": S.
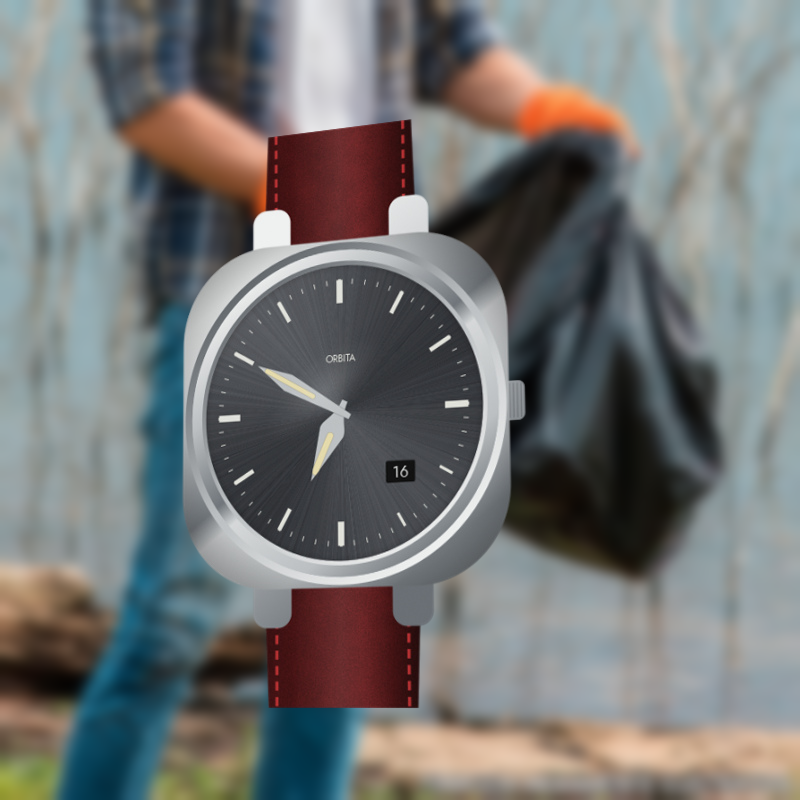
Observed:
{"hour": 6, "minute": 50}
